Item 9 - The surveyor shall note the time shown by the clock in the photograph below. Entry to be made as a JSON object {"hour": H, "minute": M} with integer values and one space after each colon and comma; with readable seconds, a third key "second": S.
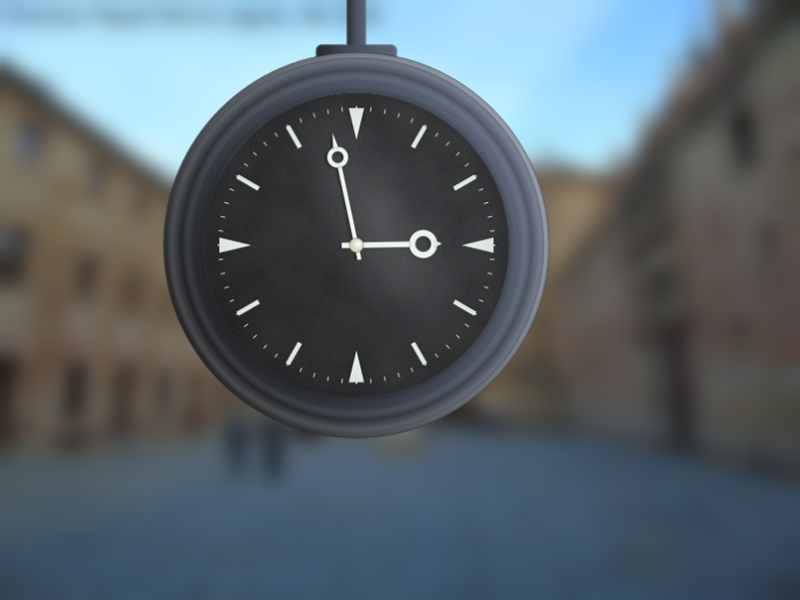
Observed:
{"hour": 2, "minute": 58}
